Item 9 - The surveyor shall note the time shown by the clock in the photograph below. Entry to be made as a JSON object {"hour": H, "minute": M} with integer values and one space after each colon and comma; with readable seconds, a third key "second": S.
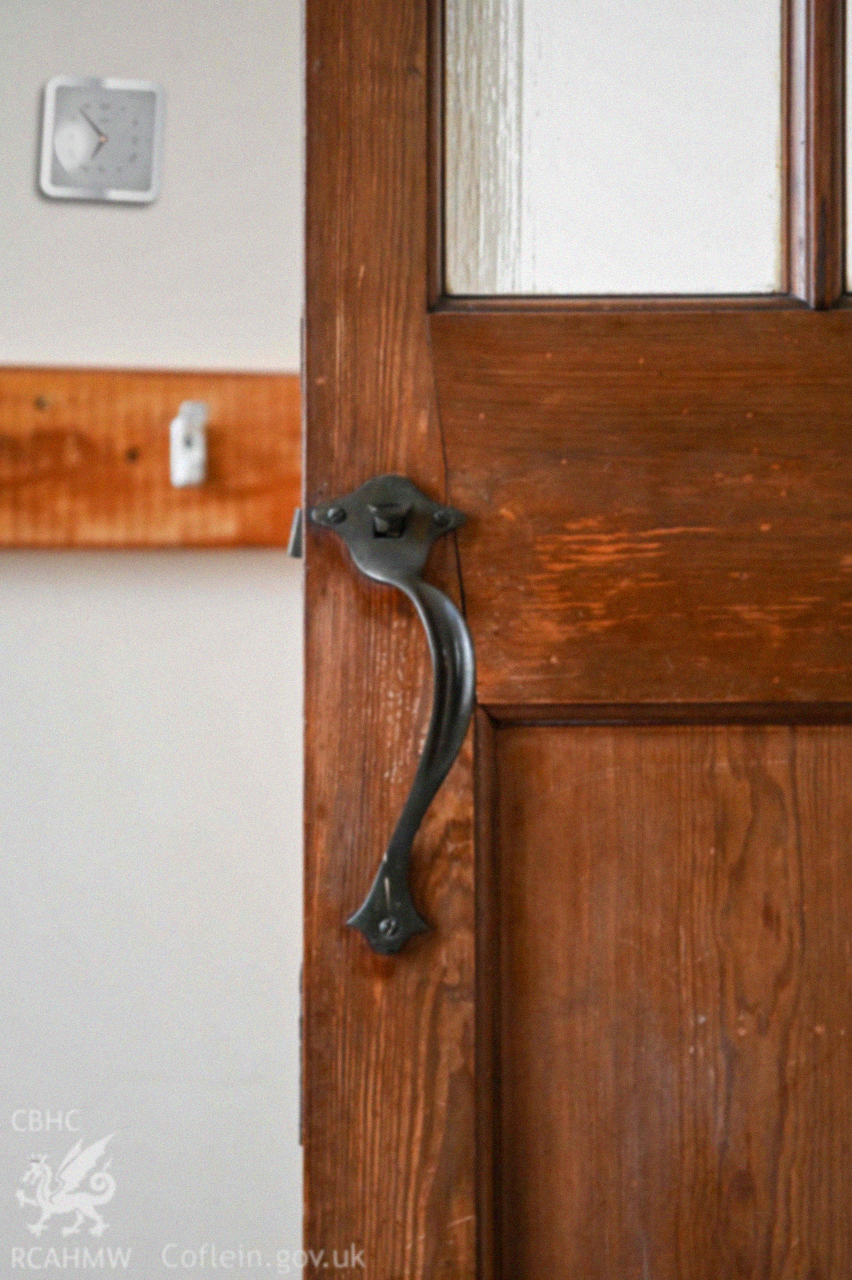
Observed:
{"hour": 6, "minute": 53}
